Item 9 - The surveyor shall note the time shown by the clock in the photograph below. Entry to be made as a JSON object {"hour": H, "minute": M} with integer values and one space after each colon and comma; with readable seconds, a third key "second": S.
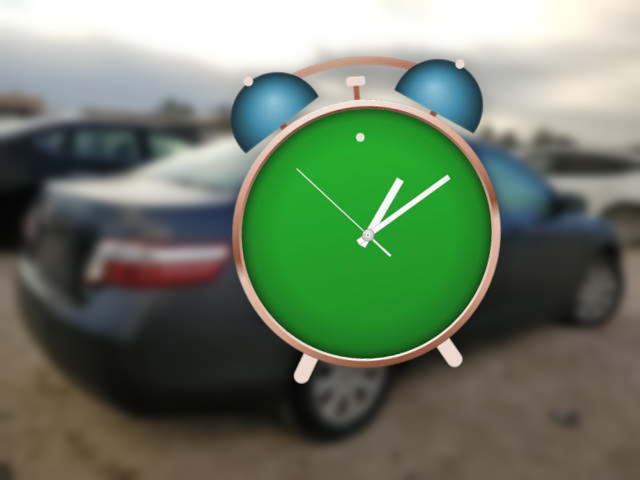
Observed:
{"hour": 1, "minute": 9, "second": 53}
